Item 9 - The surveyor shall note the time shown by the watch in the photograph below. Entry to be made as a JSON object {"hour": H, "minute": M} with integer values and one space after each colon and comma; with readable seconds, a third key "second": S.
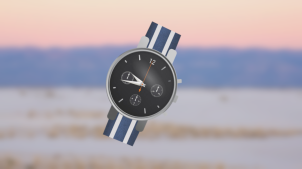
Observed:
{"hour": 9, "minute": 43}
